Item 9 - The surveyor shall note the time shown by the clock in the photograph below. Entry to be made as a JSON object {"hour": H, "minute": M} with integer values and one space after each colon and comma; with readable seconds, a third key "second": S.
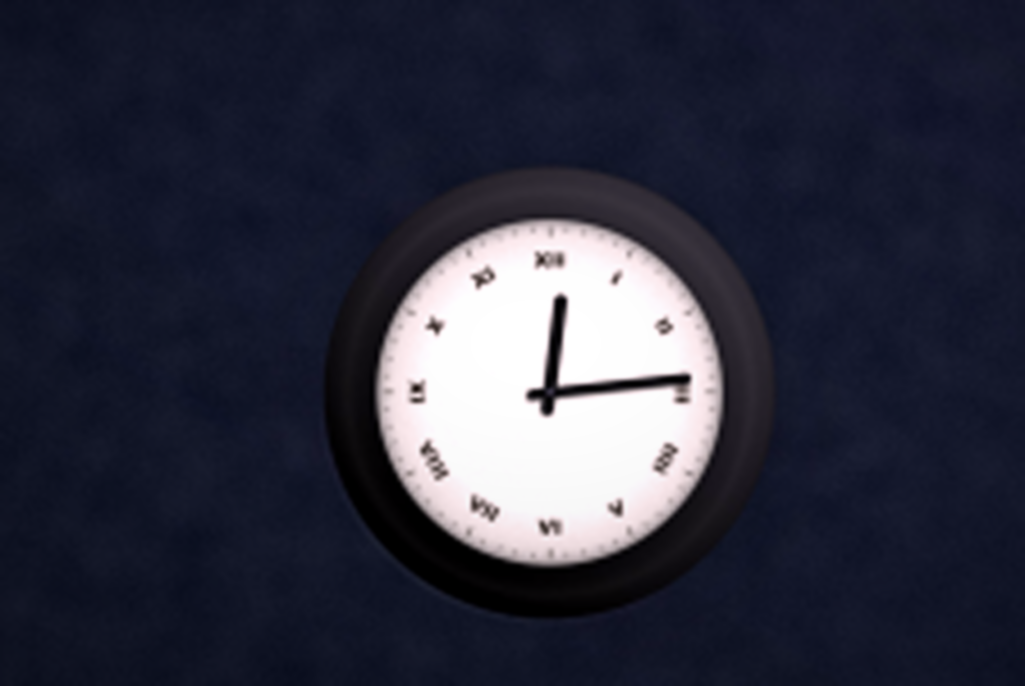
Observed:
{"hour": 12, "minute": 14}
